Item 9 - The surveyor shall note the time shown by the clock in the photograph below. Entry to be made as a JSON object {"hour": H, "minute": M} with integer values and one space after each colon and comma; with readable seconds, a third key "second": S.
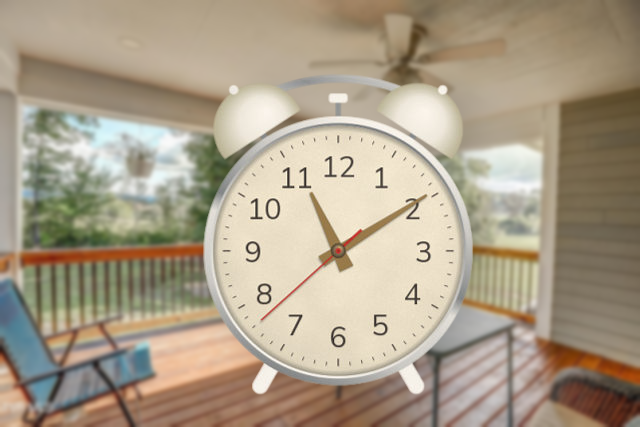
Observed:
{"hour": 11, "minute": 9, "second": 38}
